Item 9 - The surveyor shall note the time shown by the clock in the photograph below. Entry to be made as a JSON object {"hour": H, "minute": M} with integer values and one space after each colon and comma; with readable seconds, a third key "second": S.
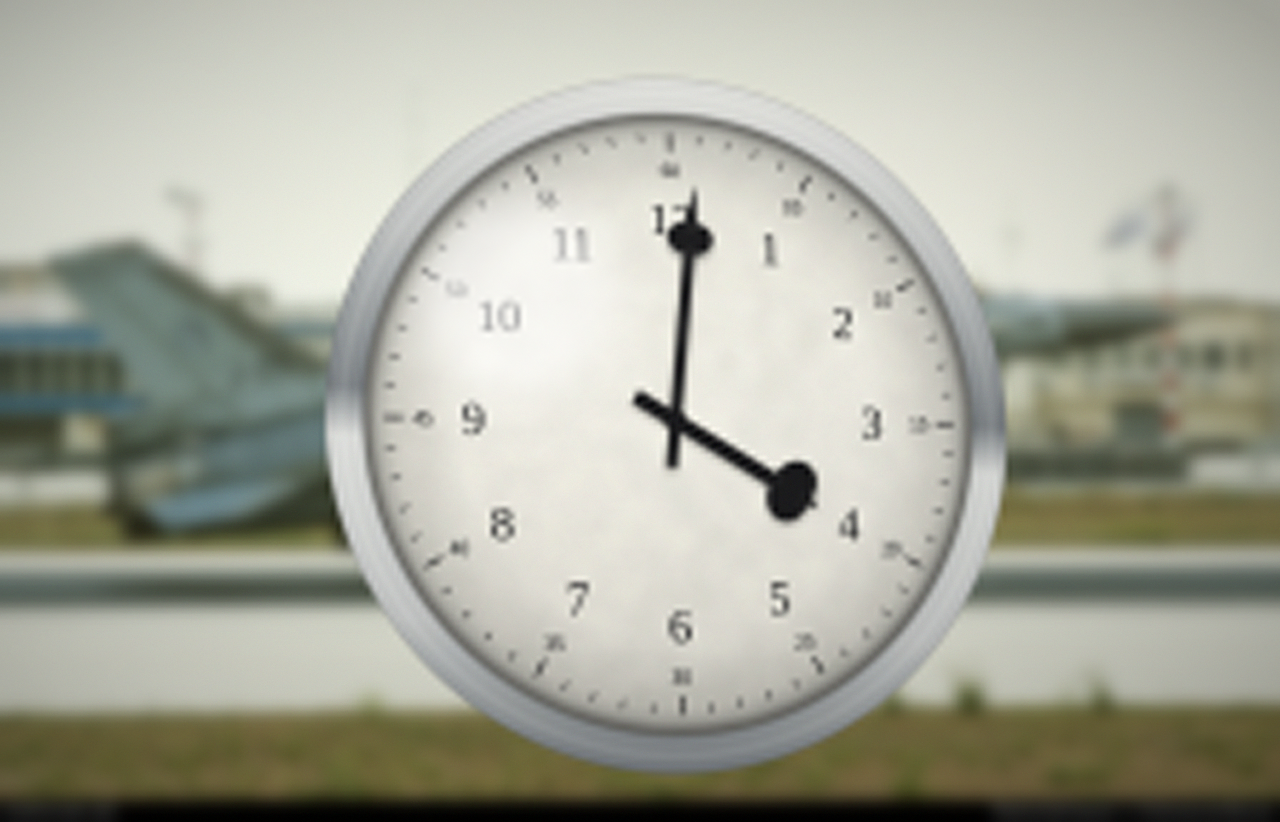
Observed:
{"hour": 4, "minute": 1}
